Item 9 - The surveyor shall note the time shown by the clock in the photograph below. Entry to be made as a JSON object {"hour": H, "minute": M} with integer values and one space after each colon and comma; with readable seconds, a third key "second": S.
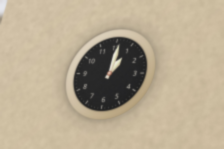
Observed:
{"hour": 1, "minute": 1}
